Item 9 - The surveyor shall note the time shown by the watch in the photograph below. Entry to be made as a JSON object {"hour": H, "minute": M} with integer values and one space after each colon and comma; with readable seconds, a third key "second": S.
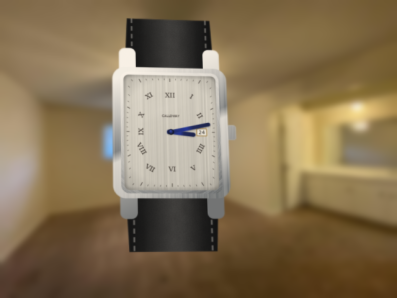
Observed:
{"hour": 3, "minute": 13}
